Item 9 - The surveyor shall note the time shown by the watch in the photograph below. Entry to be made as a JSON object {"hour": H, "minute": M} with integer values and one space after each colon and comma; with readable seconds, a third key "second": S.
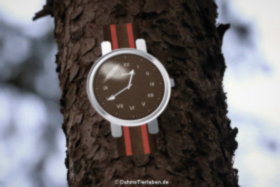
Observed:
{"hour": 12, "minute": 40}
